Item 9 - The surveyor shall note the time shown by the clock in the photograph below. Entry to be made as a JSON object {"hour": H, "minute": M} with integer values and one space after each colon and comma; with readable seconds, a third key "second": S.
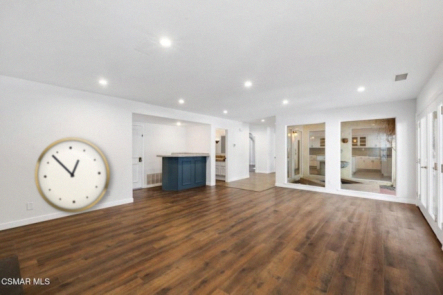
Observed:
{"hour": 12, "minute": 53}
